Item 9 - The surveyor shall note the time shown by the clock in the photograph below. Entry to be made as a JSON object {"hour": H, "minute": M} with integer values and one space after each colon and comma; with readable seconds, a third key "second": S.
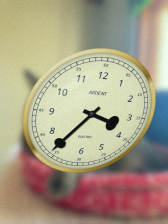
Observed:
{"hour": 3, "minute": 36}
